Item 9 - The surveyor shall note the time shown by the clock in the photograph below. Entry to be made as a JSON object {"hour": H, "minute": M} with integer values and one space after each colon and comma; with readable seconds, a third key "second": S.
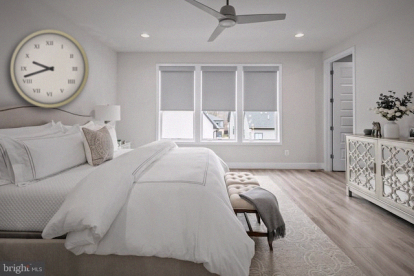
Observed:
{"hour": 9, "minute": 42}
